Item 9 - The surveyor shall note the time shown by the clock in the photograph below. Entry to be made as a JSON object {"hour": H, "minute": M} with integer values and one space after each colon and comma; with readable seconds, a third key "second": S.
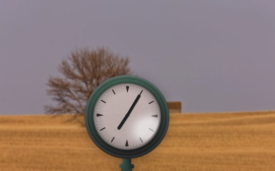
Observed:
{"hour": 7, "minute": 5}
